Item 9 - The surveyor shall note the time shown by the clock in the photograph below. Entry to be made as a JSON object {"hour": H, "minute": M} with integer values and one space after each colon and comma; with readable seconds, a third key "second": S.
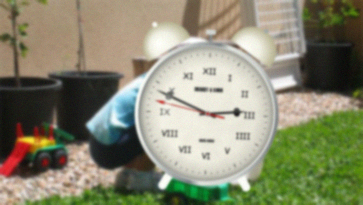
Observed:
{"hour": 2, "minute": 48, "second": 47}
